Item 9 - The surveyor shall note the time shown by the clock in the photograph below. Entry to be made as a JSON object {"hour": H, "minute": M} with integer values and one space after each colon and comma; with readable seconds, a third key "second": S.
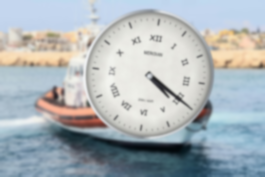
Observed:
{"hour": 4, "minute": 20}
